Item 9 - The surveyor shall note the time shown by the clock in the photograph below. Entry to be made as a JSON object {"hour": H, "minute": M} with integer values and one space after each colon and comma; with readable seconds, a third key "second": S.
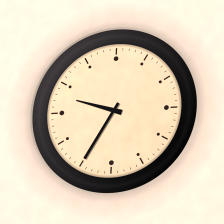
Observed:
{"hour": 9, "minute": 35}
